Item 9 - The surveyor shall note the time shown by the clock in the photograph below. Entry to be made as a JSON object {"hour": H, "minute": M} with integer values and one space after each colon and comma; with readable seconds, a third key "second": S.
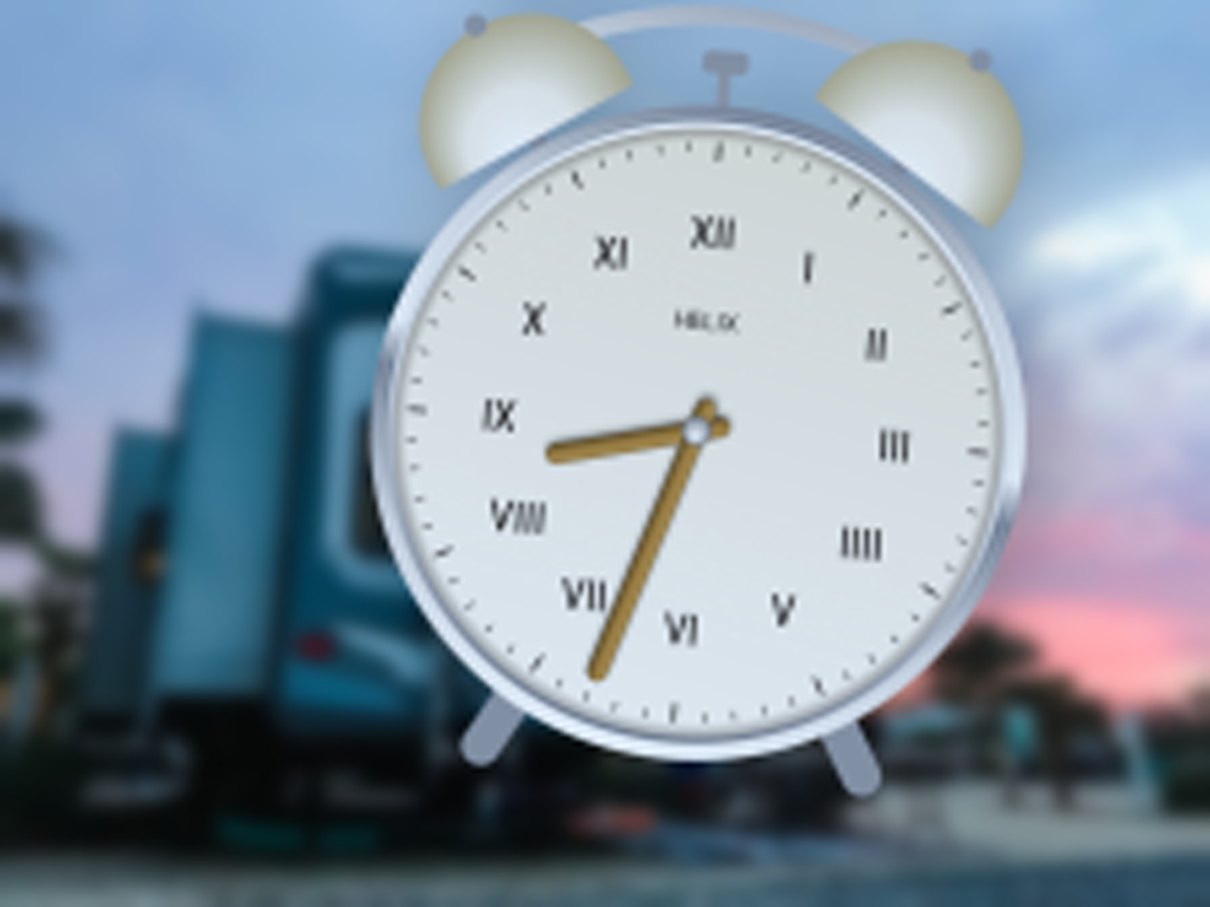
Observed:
{"hour": 8, "minute": 33}
